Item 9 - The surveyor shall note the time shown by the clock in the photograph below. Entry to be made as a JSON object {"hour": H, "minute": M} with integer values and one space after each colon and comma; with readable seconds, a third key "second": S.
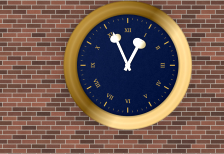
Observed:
{"hour": 12, "minute": 56}
